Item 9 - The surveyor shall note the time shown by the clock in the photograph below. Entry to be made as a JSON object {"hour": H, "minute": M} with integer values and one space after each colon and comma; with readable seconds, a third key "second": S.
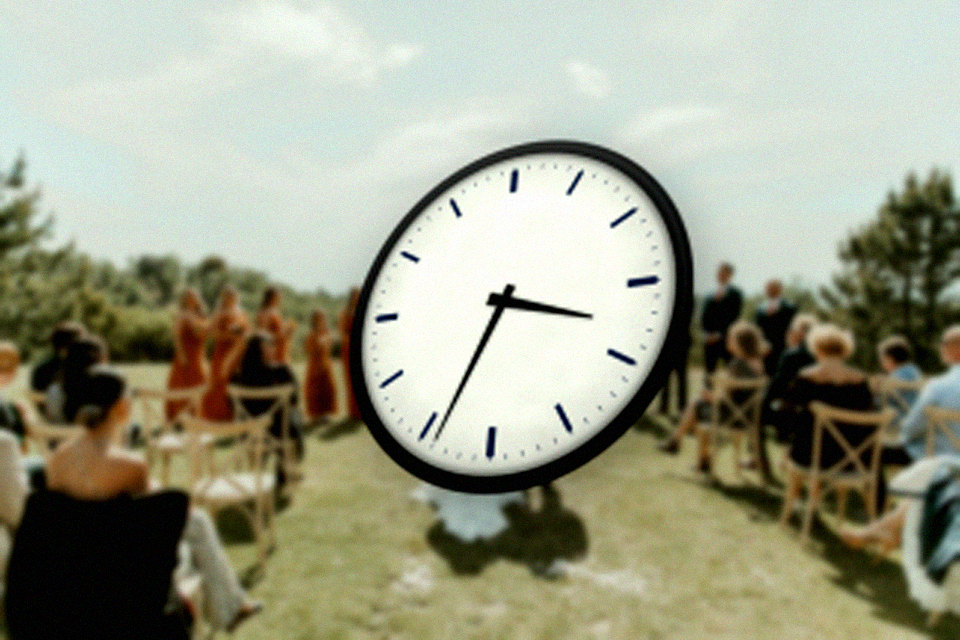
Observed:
{"hour": 3, "minute": 34}
